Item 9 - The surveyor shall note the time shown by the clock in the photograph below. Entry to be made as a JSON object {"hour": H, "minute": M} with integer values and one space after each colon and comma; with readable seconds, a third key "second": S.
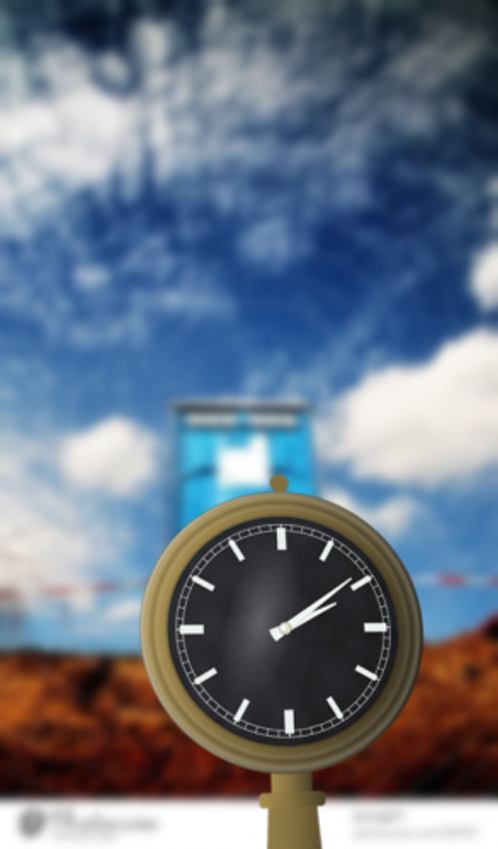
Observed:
{"hour": 2, "minute": 9}
